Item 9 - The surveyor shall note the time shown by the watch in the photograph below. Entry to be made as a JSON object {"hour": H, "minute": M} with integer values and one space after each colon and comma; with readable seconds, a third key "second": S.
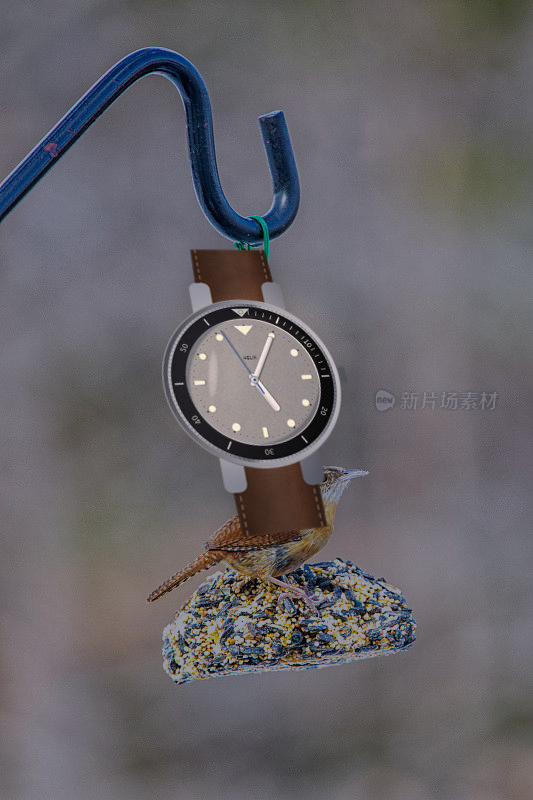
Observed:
{"hour": 5, "minute": 4, "second": 56}
